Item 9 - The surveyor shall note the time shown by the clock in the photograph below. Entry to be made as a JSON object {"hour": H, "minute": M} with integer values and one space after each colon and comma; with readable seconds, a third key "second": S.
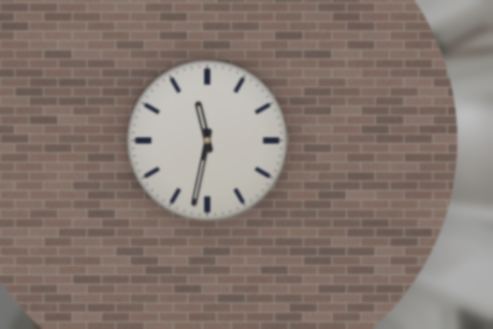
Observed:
{"hour": 11, "minute": 32}
